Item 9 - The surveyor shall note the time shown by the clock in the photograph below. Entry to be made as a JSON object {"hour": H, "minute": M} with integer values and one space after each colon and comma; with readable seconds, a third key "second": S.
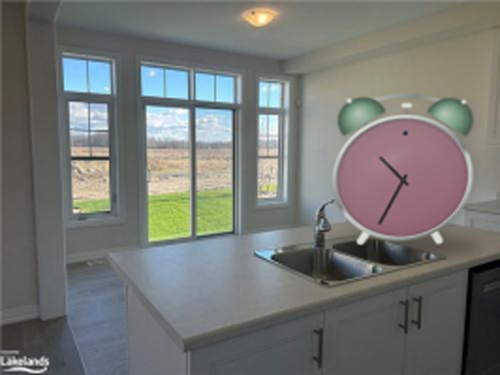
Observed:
{"hour": 10, "minute": 34}
